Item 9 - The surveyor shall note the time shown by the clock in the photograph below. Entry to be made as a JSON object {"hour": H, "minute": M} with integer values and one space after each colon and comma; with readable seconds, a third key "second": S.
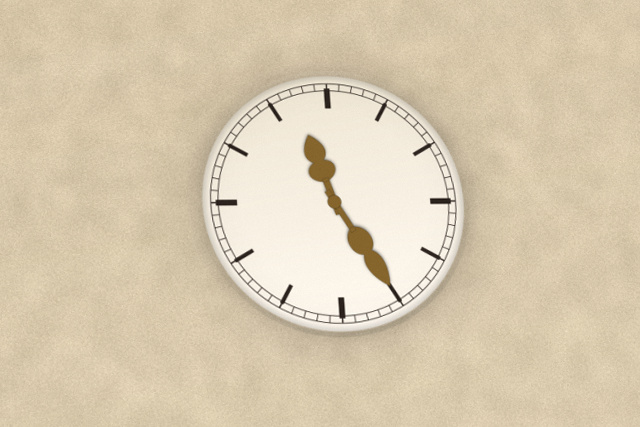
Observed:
{"hour": 11, "minute": 25}
